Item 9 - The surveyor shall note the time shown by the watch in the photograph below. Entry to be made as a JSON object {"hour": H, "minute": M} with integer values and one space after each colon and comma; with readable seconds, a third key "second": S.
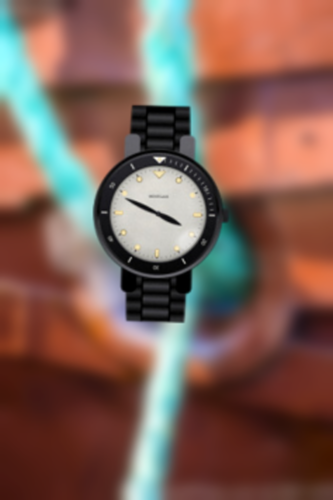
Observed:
{"hour": 3, "minute": 49}
